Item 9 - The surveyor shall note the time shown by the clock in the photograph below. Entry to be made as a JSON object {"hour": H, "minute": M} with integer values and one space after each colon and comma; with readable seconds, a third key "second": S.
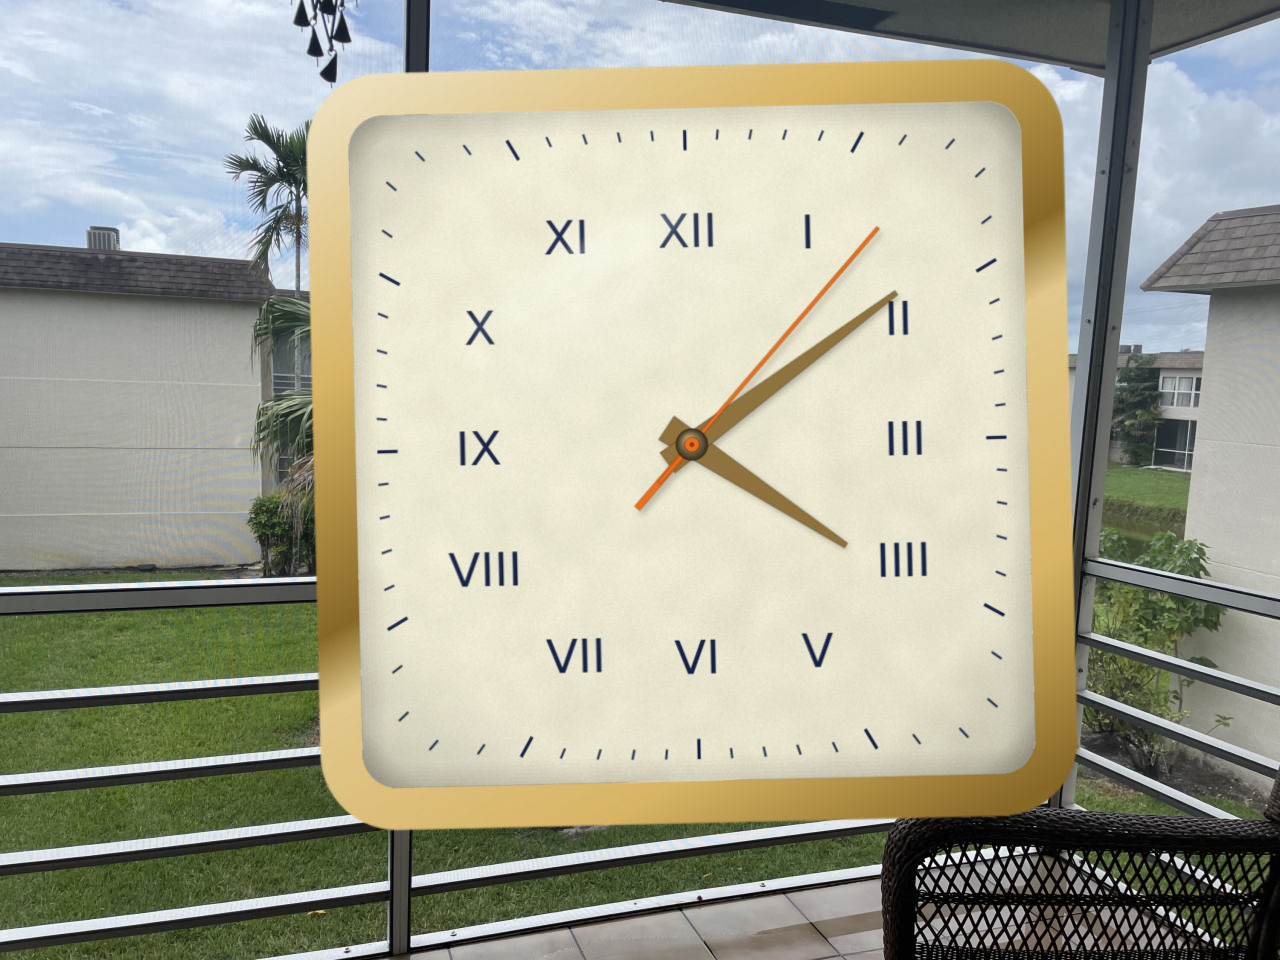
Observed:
{"hour": 4, "minute": 9, "second": 7}
